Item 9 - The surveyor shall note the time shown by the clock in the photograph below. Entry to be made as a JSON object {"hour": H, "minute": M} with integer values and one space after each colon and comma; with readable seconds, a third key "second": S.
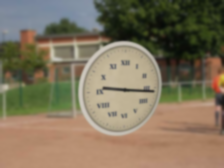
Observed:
{"hour": 9, "minute": 16}
